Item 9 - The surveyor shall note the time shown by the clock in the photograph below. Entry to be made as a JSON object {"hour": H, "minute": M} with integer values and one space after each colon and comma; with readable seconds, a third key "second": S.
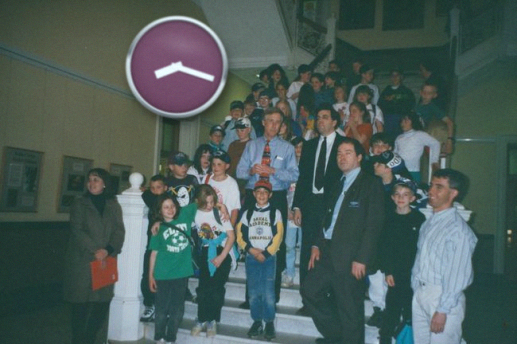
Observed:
{"hour": 8, "minute": 18}
